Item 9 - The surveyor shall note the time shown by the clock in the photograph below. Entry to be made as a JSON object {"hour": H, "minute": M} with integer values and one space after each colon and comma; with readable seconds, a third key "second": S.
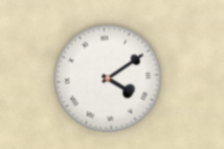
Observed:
{"hour": 4, "minute": 10}
